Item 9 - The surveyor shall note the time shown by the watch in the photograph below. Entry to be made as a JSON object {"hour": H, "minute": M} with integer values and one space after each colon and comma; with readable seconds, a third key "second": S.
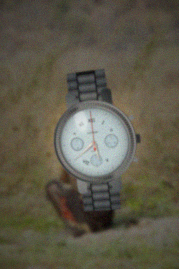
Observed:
{"hour": 5, "minute": 39}
